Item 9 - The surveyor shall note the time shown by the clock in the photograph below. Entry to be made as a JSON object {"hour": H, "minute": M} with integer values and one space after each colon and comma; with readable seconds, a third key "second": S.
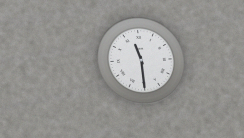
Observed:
{"hour": 11, "minute": 30}
